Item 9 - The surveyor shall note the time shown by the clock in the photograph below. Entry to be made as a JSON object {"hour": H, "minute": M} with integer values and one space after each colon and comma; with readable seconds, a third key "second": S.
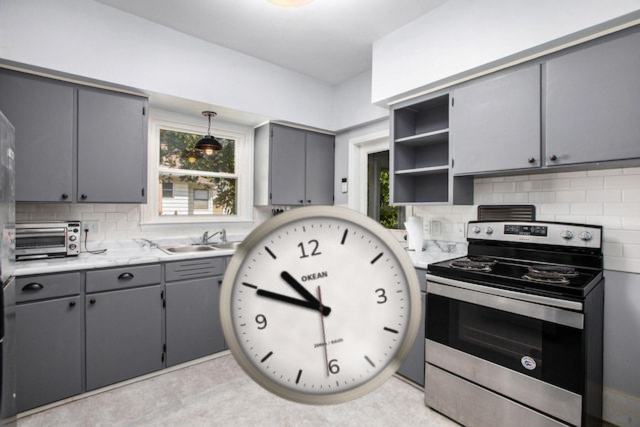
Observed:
{"hour": 10, "minute": 49, "second": 31}
